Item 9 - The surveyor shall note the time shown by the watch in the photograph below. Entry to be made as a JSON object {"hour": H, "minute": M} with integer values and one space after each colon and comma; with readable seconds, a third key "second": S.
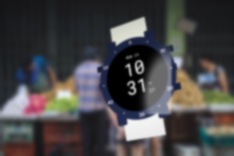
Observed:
{"hour": 10, "minute": 31}
